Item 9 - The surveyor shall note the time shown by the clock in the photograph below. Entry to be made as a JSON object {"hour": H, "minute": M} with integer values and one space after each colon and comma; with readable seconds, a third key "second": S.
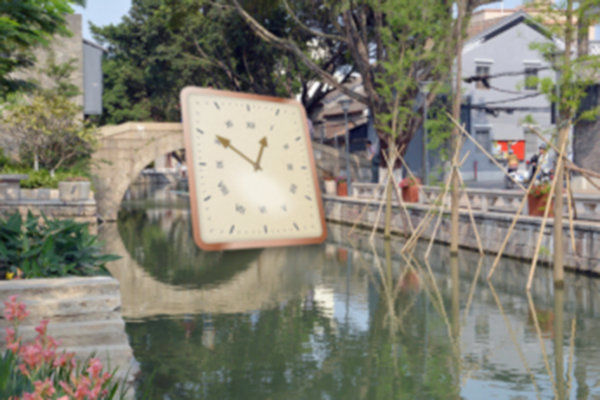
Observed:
{"hour": 12, "minute": 51}
